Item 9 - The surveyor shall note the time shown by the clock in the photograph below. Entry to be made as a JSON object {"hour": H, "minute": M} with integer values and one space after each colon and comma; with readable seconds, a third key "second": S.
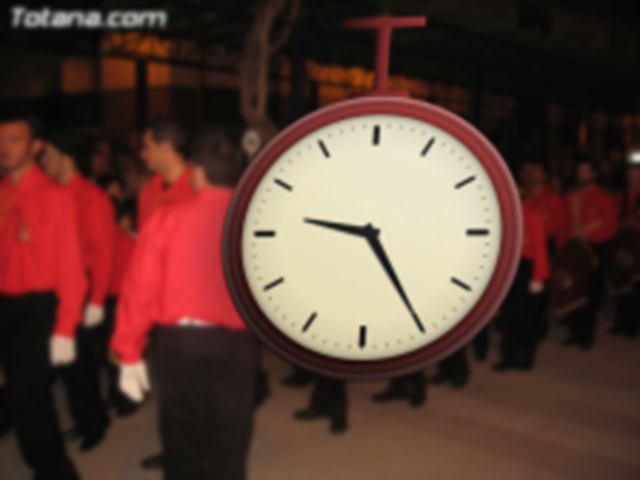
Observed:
{"hour": 9, "minute": 25}
